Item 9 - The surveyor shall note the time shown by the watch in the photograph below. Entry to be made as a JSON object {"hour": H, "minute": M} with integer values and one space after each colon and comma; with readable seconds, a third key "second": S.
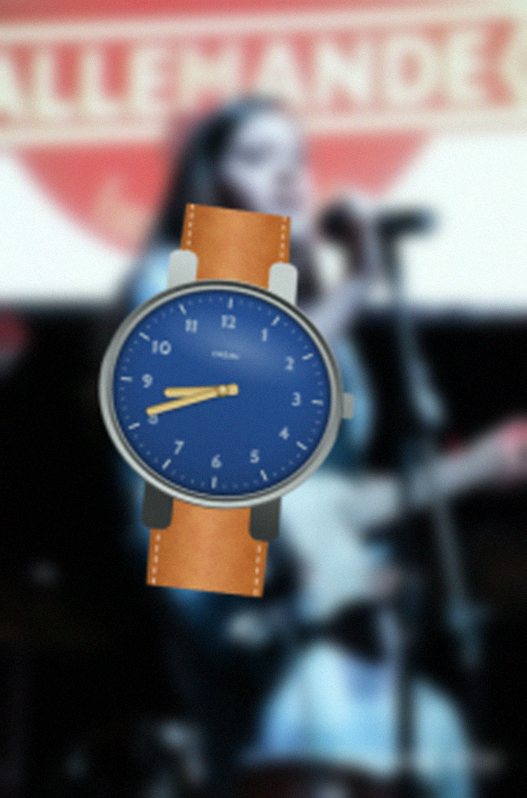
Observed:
{"hour": 8, "minute": 41}
